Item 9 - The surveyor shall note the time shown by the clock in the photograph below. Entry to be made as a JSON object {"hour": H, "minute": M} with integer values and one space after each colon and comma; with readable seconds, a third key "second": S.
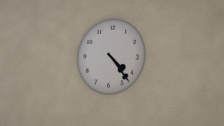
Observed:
{"hour": 4, "minute": 23}
